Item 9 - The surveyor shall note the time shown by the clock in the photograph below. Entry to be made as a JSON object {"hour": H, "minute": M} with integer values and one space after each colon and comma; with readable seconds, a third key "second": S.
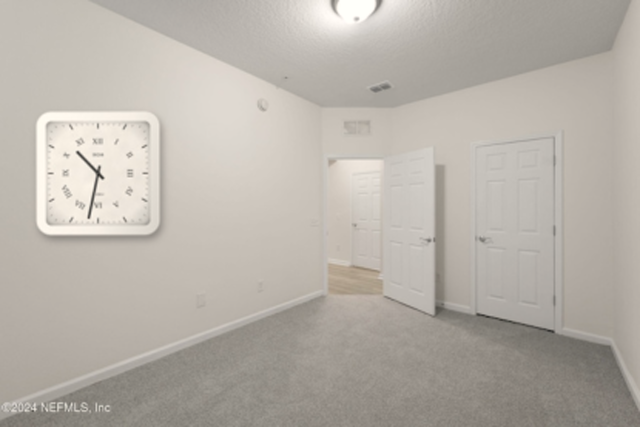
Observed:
{"hour": 10, "minute": 32}
